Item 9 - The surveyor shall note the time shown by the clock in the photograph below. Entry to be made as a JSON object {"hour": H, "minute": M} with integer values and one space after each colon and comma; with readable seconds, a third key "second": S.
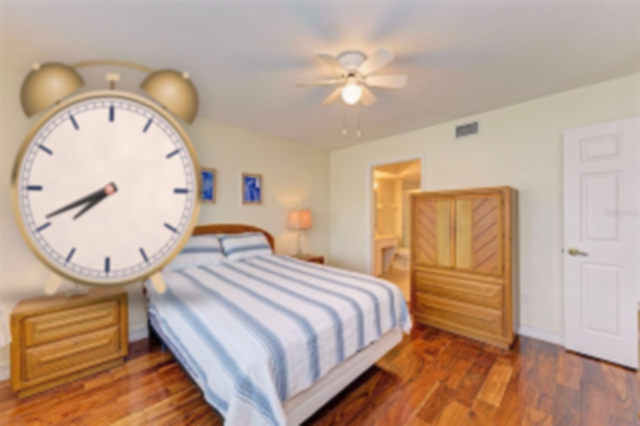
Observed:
{"hour": 7, "minute": 41}
